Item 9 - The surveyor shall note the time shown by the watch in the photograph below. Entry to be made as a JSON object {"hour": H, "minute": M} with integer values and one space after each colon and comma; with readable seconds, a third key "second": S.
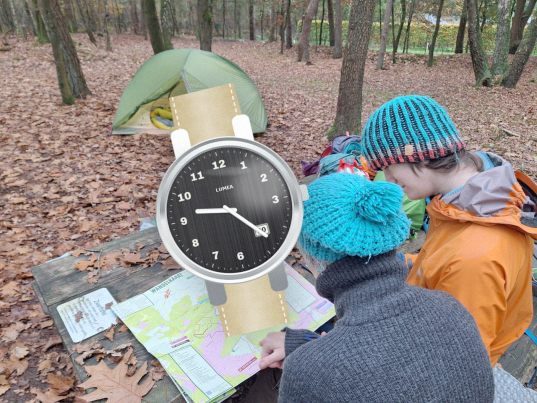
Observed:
{"hour": 9, "minute": 23}
